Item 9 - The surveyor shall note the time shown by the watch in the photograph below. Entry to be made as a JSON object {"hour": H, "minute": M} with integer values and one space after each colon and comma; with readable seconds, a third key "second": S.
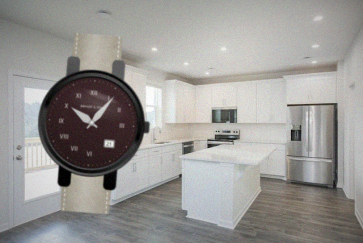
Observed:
{"hour": 10, "minute": 6}
